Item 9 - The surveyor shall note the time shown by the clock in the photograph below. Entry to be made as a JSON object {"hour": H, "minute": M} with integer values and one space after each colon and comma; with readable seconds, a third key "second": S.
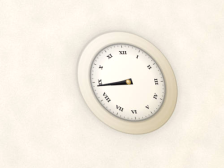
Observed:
{"hour": 8, "minute": 44}
